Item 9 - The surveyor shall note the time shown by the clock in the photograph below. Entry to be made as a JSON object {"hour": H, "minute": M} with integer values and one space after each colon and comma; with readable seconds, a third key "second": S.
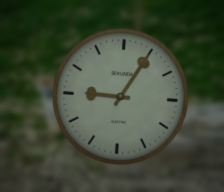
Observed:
{"hour": 9, "minute": 5}
